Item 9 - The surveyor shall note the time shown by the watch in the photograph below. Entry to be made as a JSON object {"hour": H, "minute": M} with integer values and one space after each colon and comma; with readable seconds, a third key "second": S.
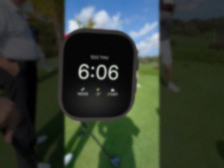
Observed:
{"hour": 6, "minute": 6}
